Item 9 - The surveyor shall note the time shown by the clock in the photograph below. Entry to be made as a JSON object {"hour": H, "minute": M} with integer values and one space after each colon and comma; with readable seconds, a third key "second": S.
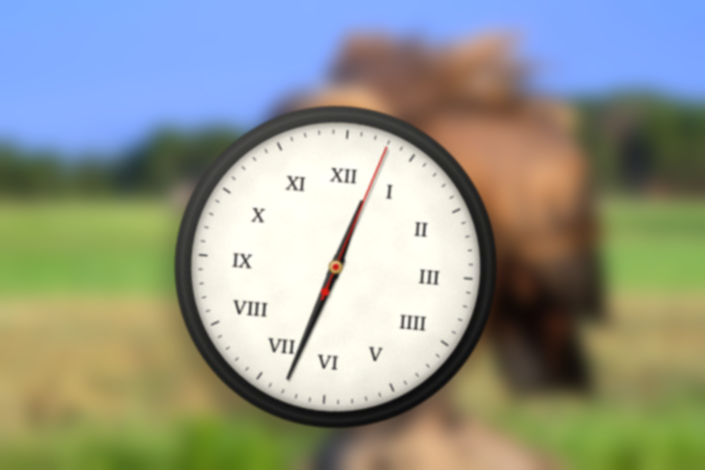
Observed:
{"hour": 12, "minute": 33, "second": 3}
